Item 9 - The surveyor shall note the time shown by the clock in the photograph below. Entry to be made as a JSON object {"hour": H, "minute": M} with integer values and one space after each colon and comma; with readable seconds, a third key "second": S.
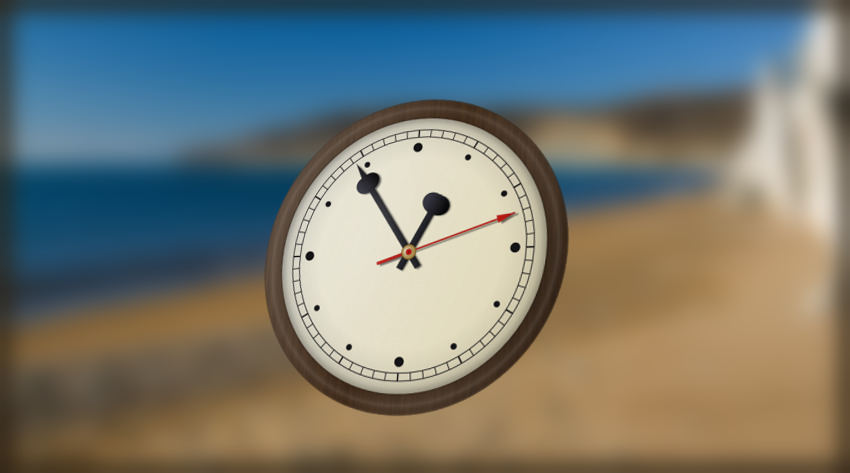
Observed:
{"hour": 12, "minute": 54, "second": 12}
